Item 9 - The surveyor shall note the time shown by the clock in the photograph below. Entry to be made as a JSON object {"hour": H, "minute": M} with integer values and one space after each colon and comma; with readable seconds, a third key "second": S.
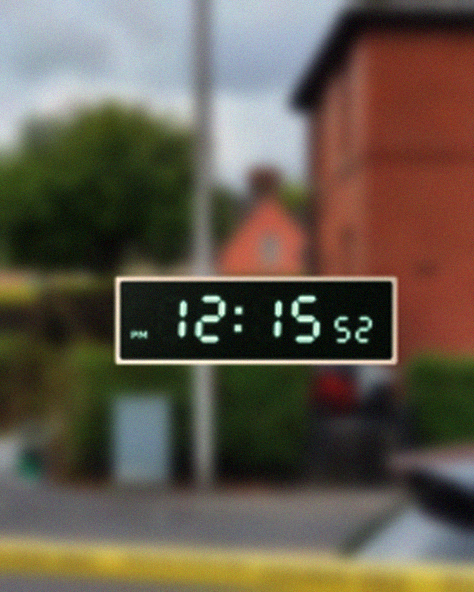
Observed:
{"hour": 12, "minute": 15, "second": 52}
